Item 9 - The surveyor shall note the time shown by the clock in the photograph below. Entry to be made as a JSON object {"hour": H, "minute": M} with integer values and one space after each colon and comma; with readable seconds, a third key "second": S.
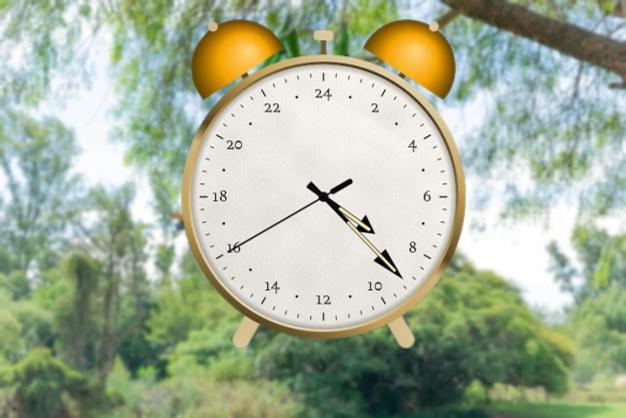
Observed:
{"hour": 8, "minute": 22, "second": 40}
